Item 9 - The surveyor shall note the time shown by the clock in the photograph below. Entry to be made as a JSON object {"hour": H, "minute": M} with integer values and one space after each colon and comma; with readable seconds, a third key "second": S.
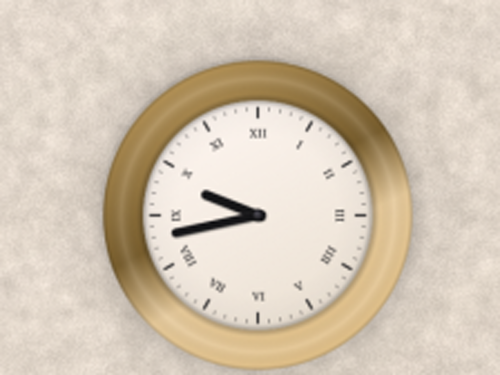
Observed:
{"hour": 9, "minute": 43}
